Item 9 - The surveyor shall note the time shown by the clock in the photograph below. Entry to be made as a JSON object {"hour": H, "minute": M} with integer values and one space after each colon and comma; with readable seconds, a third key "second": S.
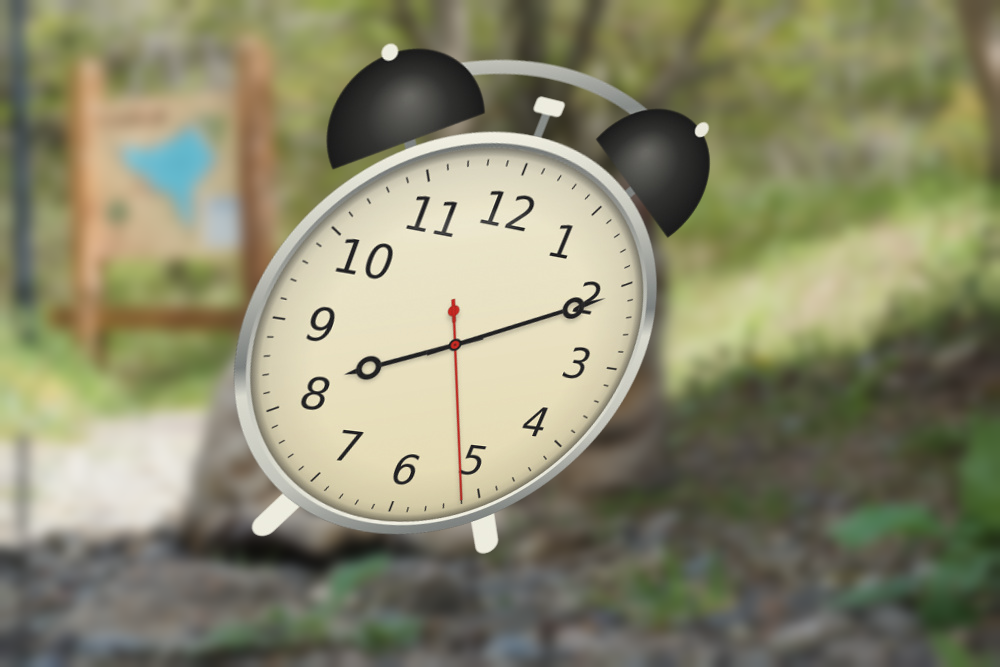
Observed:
{"hour": 8, "minute": 10, "second": 26}
